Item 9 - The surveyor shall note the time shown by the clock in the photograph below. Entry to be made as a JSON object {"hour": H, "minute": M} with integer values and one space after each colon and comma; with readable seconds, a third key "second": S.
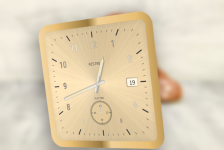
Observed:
{"hour": 12, "minute": 42}
